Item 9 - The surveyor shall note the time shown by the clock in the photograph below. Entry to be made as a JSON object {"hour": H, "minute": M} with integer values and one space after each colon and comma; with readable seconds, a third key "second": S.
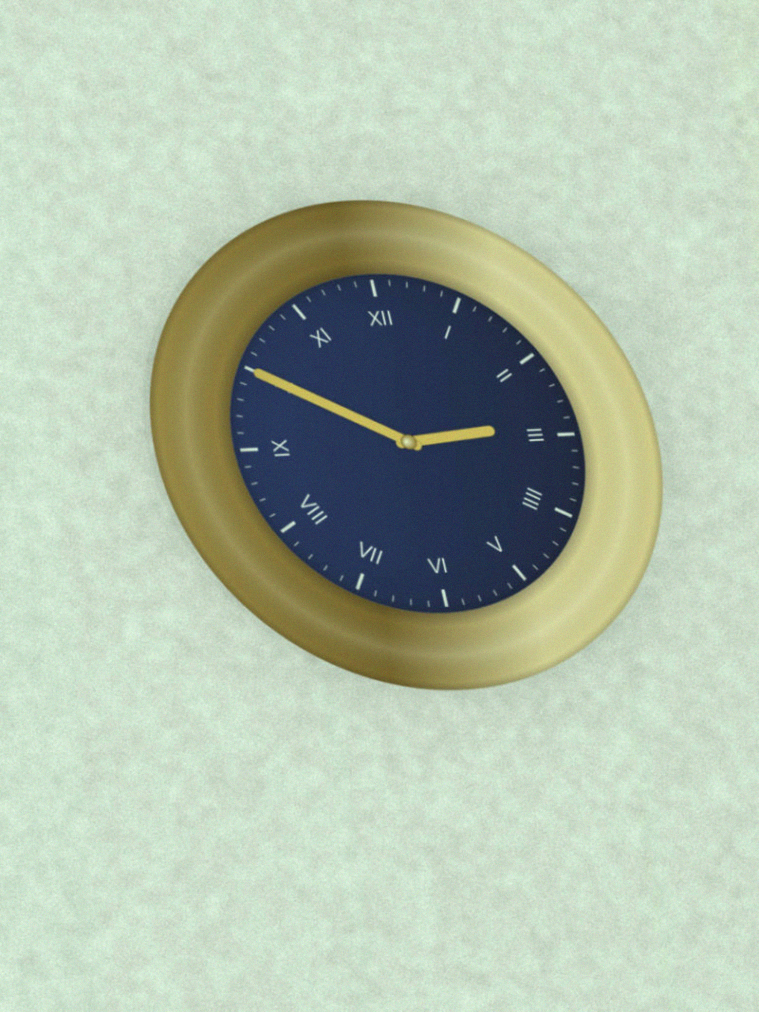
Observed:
{"hour": 2, "minute": 50}
